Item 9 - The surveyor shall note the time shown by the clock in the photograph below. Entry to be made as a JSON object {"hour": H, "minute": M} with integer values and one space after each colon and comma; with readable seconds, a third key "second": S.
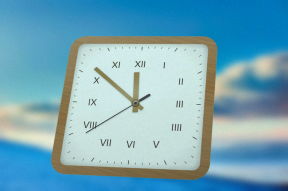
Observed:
{"hour": 11, "minute": 51, "second": 39}
